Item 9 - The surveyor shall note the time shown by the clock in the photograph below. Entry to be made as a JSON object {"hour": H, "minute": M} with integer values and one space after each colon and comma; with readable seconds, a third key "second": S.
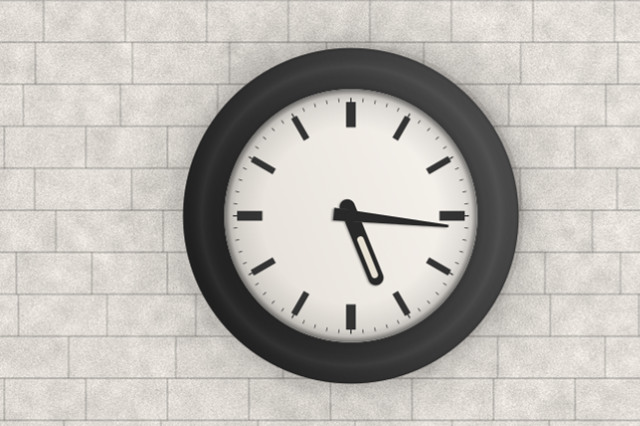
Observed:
{"hour": 5, "minute": 16}
